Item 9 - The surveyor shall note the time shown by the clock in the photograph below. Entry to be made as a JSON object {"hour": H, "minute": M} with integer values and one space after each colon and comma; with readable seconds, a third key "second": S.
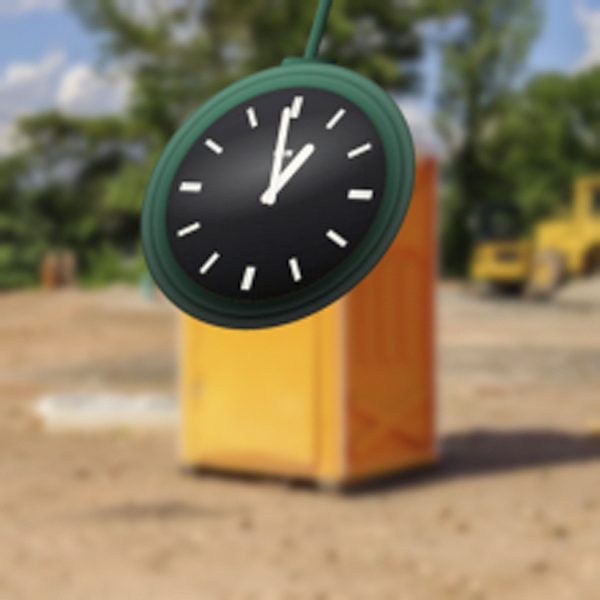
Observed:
{"hour": 12, "minute": 59}
